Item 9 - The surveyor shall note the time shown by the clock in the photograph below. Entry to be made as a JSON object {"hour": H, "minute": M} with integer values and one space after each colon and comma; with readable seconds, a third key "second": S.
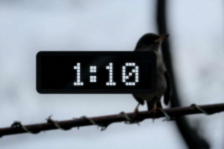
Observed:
{"hour": 1, "minute": 10}
